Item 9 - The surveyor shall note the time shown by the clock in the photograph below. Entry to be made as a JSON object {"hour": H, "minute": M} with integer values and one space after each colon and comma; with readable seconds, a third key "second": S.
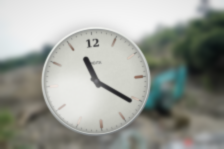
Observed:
{"hour": 11, "minute": 21}
